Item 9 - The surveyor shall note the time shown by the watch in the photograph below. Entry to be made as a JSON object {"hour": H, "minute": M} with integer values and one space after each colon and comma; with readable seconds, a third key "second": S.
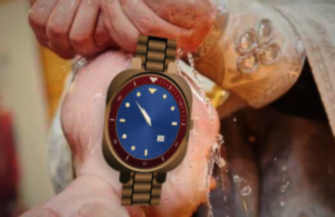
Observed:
{"hour": 10, "minute": 53}
